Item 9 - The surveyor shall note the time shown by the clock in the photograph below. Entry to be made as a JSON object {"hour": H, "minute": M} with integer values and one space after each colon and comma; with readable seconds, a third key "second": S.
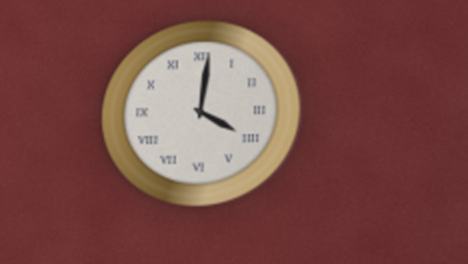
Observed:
{"hour": 4, "minute": 1}
